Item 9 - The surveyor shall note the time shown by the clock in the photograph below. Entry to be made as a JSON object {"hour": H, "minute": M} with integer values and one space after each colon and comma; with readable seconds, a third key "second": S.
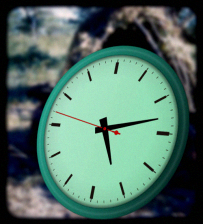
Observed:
{"hour": 5, "minute": 12, "second": 47}
